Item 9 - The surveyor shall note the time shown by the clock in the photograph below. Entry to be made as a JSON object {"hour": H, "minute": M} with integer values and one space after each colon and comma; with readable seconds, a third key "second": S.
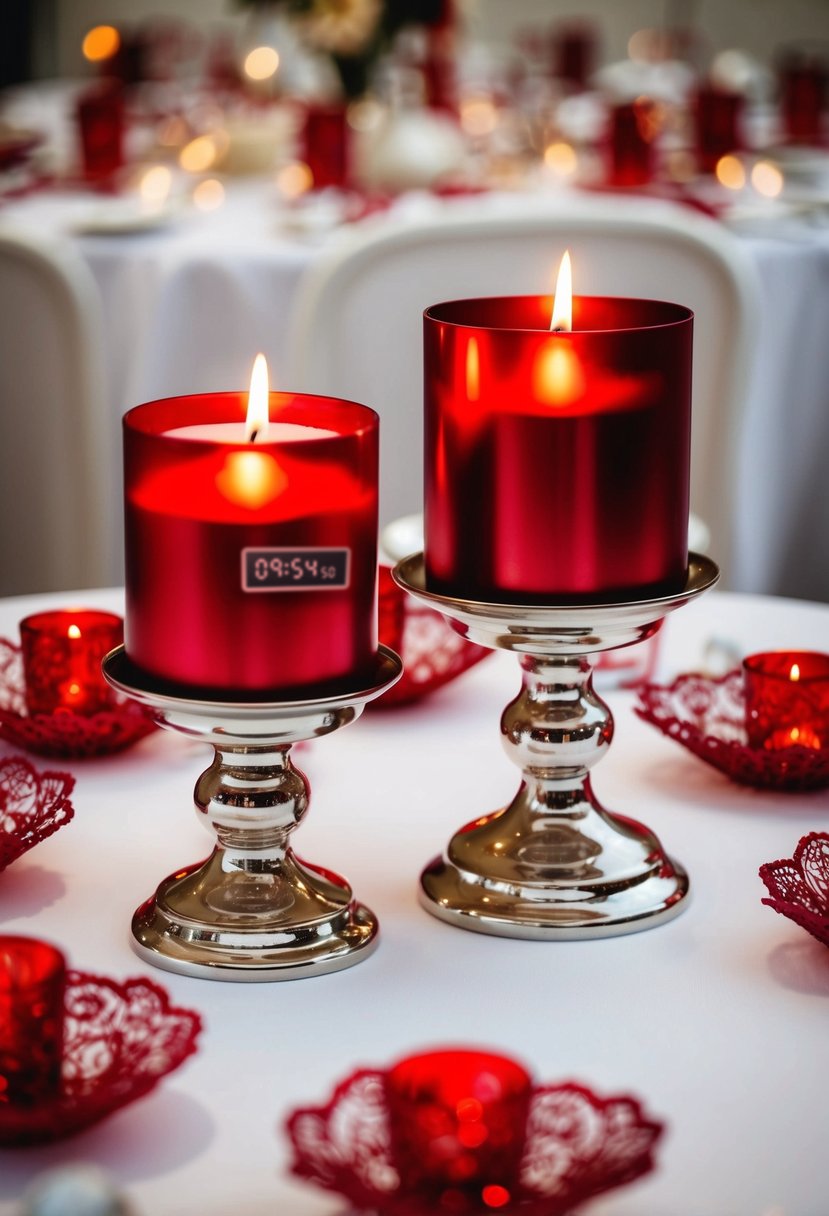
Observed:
{"hour": 9, "minute": 54}
